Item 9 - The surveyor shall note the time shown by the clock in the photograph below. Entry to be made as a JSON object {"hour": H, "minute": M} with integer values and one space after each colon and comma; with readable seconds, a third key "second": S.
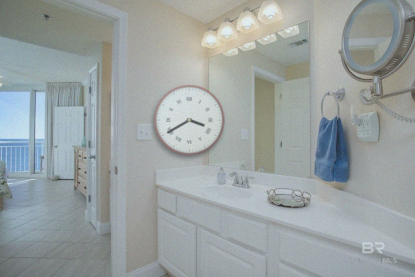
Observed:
{"hour": 3, "minute": 40}
